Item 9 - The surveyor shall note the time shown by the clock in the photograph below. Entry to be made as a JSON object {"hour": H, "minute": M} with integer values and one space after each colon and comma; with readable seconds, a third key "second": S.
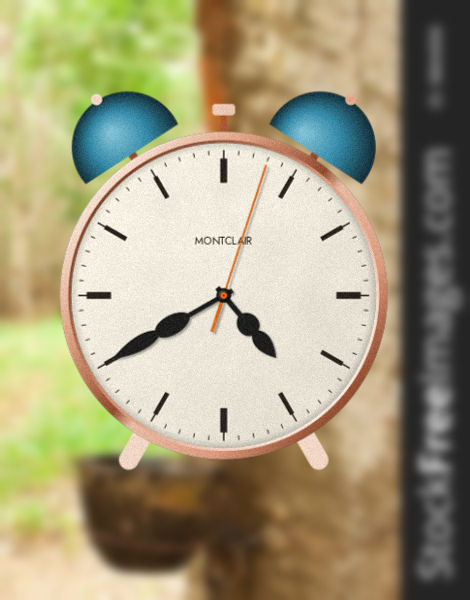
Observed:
{"hour": 4, "minute": 40, "second": 3}
